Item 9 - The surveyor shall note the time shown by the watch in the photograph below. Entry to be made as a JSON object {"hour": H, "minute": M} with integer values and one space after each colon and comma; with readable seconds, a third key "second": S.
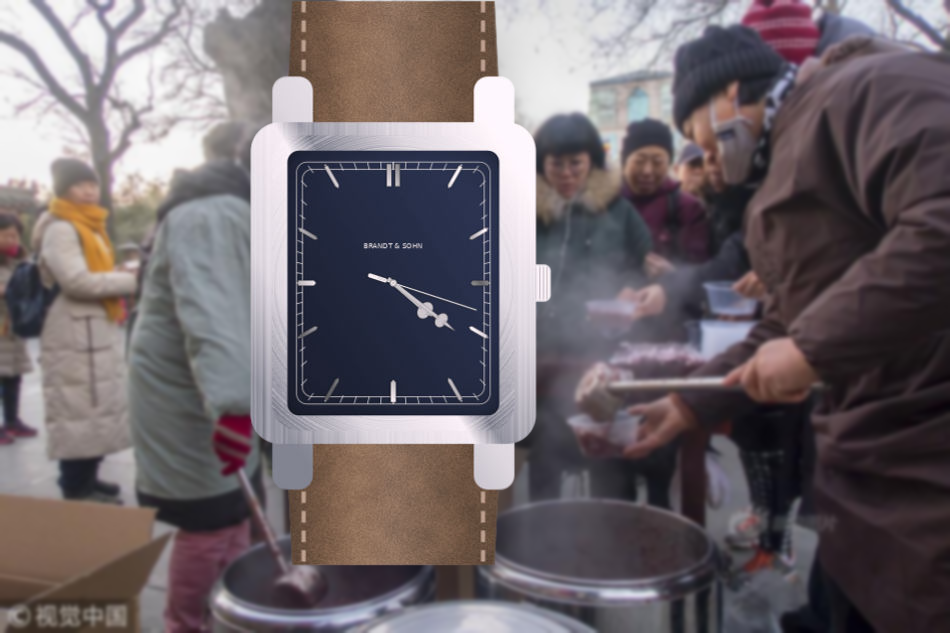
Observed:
{"hour": 4, "minute": 21, "second": 18}
